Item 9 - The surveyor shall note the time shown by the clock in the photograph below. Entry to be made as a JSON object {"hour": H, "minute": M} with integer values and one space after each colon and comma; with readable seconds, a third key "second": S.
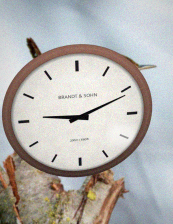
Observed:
{"hour": 9, "minute": 11}
